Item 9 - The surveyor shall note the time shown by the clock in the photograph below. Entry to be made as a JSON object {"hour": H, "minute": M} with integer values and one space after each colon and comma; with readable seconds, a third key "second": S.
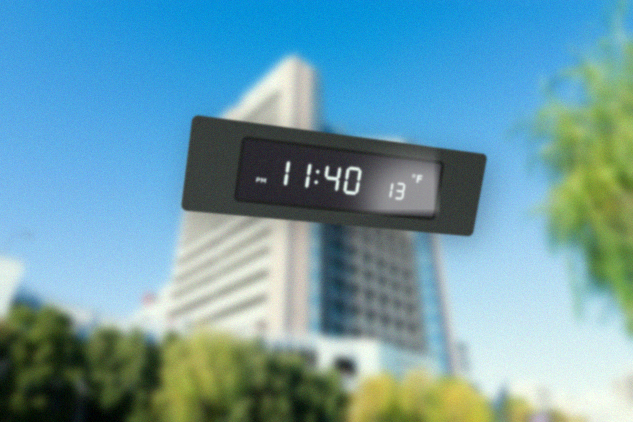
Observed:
{"hour": 11, "minute": 40}
